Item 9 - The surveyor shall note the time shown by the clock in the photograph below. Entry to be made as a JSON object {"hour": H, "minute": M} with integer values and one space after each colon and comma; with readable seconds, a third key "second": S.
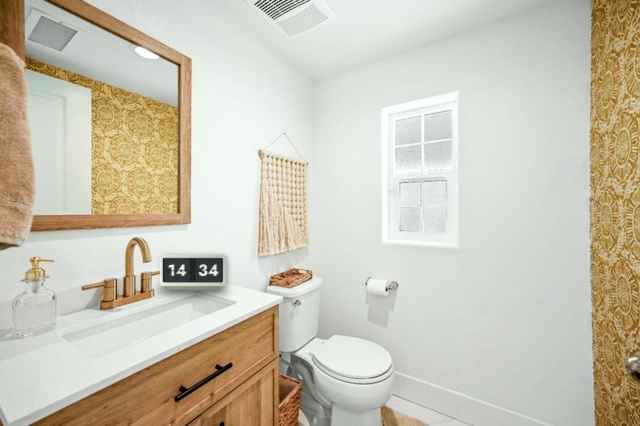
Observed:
{"hour": 14, "minute": 34}
